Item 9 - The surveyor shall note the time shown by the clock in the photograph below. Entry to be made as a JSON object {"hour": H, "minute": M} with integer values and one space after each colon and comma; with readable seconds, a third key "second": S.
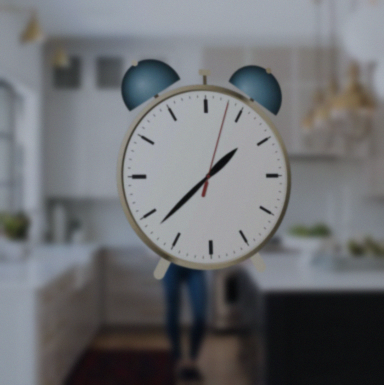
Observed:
{"hour": 1, "minute": 38, "second": 3}
